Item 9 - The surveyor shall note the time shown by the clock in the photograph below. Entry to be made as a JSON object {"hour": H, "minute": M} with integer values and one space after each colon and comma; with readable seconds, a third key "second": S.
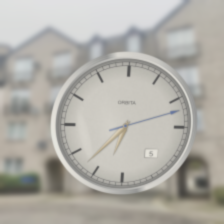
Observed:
{"hour": 6, "minute": 37, "second": 12}
